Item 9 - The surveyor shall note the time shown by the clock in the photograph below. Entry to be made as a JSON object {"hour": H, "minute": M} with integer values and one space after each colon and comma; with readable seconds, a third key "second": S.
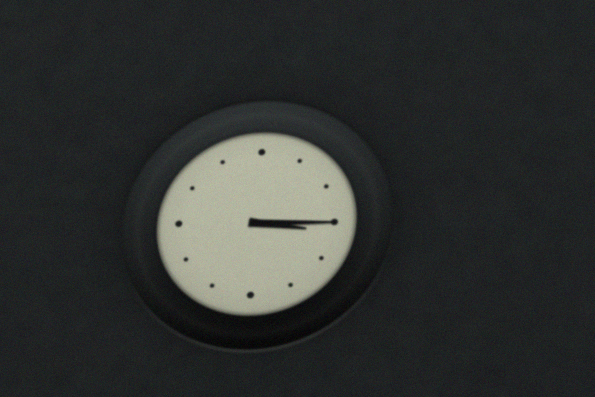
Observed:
{"hour": 3, "minute": 15}
